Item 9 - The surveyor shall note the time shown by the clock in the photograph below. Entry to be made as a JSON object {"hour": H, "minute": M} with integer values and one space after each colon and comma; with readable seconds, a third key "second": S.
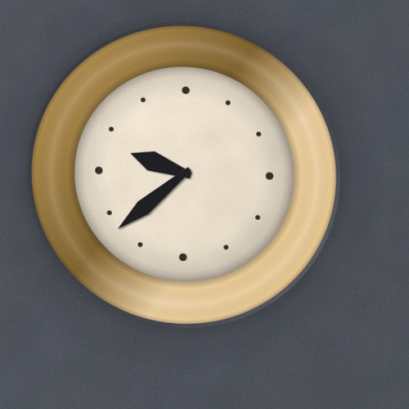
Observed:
{"hour": 9, "minute": 38}
